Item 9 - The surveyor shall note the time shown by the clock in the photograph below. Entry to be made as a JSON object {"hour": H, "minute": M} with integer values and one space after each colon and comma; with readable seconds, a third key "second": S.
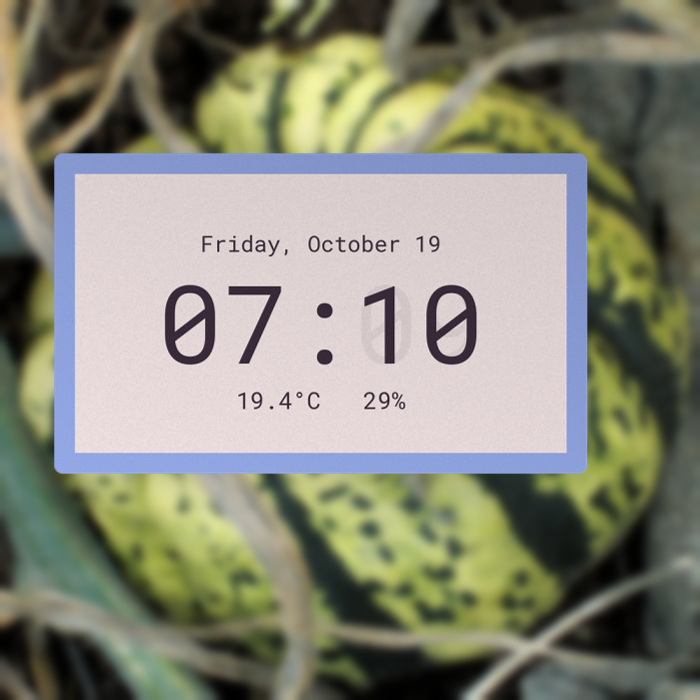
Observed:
{"hour": 7, "minute": 10}
